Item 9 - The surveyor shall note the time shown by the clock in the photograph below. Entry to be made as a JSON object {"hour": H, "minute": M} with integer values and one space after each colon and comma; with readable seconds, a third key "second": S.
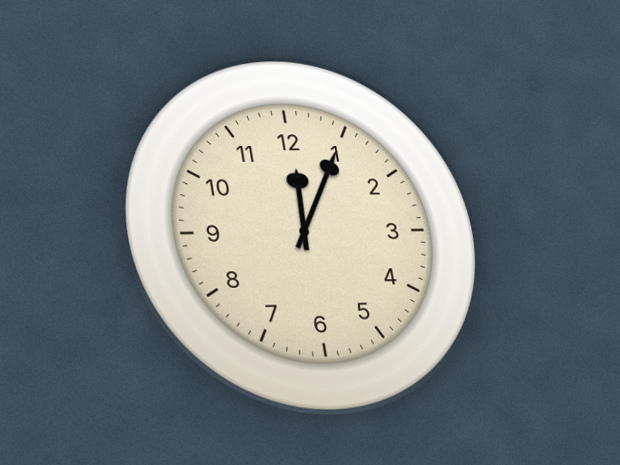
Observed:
{"hour": 12, "minute": 5}
